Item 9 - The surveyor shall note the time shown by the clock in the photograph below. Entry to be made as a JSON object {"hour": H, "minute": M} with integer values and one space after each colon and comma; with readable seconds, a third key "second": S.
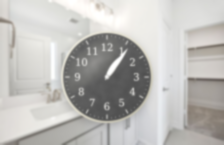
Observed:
{"hour": 1, "minute": 6}
